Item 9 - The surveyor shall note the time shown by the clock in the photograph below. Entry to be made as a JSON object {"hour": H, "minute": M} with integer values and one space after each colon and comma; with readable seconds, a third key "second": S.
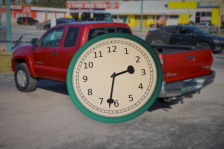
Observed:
{"hour": 2, "minute": 32}
